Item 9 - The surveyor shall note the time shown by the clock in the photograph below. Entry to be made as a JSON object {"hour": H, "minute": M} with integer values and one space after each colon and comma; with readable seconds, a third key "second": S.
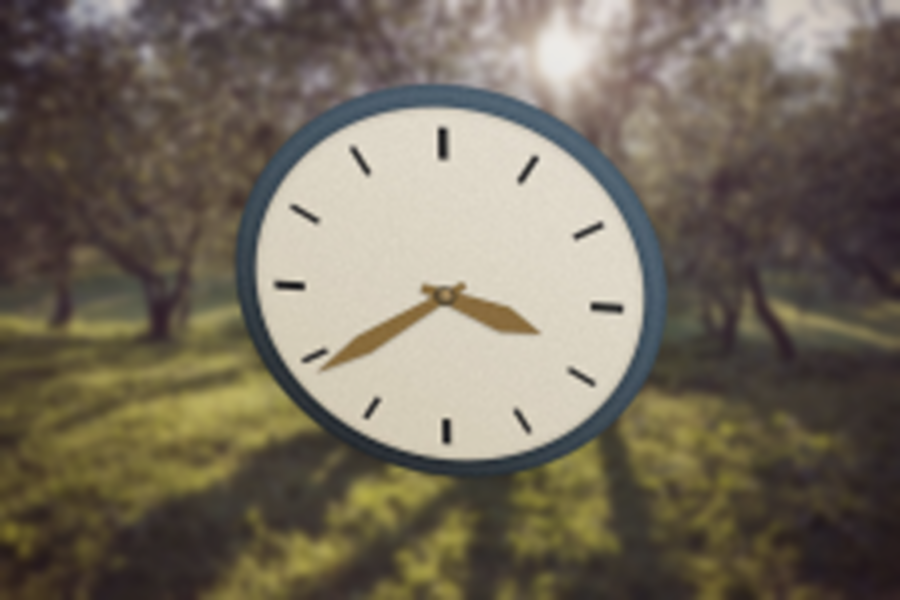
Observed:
{"hour": 3, "minute": 39}
